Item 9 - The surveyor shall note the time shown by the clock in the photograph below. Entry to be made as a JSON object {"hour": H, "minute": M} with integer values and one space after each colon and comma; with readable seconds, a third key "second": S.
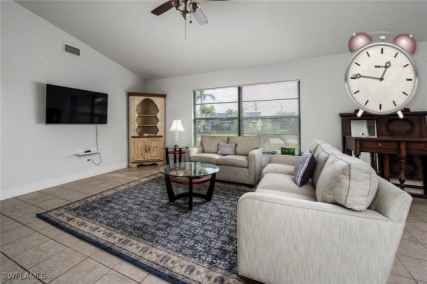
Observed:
{"hour": 12, "minute": 46}
